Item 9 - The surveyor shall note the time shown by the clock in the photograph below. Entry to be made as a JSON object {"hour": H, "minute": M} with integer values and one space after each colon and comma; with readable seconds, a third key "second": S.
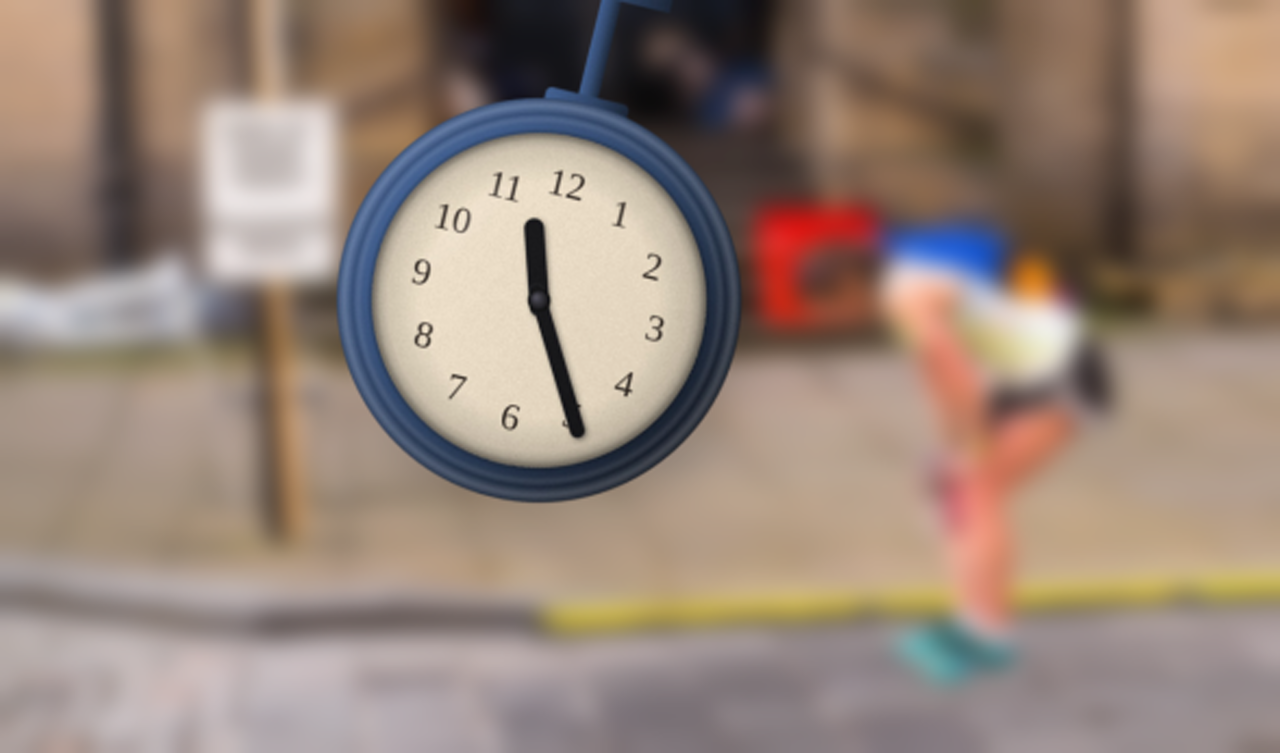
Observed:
{"hour": 11, "minute": 25}
